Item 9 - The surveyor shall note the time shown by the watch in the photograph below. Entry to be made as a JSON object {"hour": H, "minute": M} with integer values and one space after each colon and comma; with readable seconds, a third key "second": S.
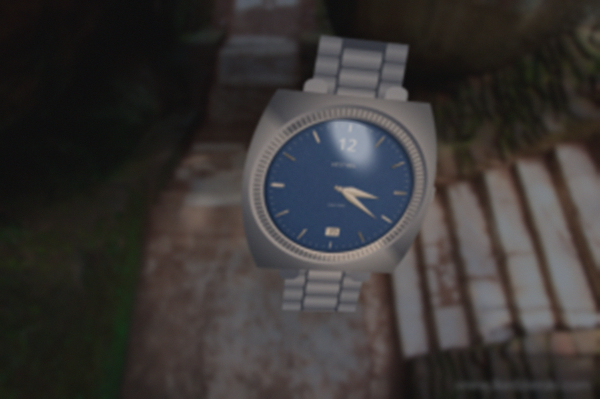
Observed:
{"hour": 3, "minute": 21}
